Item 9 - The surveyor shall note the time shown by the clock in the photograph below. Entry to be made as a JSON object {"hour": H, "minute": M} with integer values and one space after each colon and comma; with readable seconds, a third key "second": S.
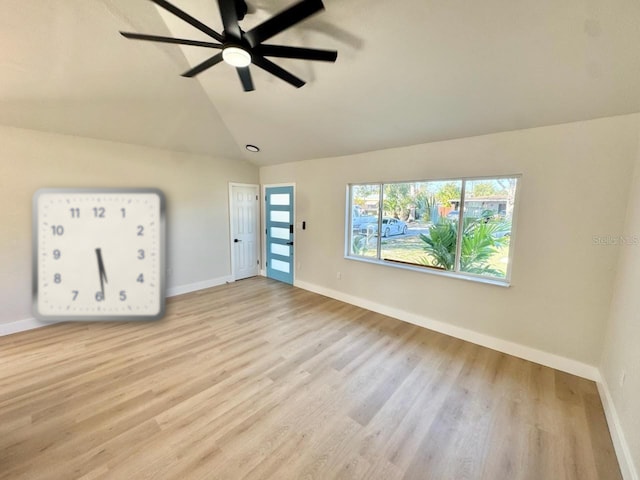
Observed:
{"hour": 5, "minute": 29}
